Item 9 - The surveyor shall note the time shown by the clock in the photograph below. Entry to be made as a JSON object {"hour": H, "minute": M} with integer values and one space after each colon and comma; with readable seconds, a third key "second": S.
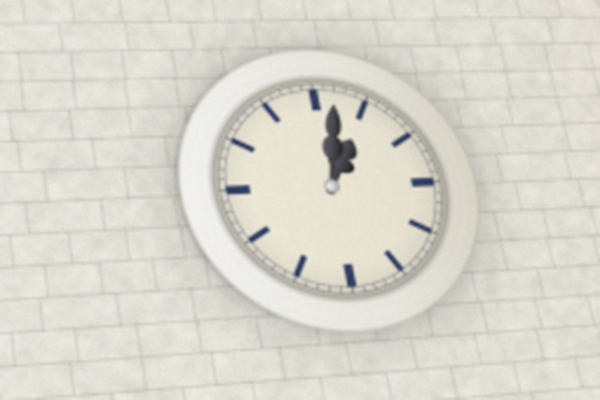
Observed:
{"hour": 1, "minute": 2}
